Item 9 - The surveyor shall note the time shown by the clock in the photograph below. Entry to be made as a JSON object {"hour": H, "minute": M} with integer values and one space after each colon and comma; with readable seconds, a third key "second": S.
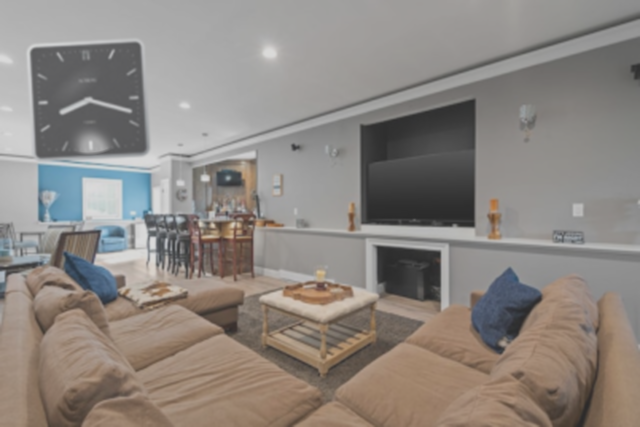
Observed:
{"hour": 8, "minute": 18}
